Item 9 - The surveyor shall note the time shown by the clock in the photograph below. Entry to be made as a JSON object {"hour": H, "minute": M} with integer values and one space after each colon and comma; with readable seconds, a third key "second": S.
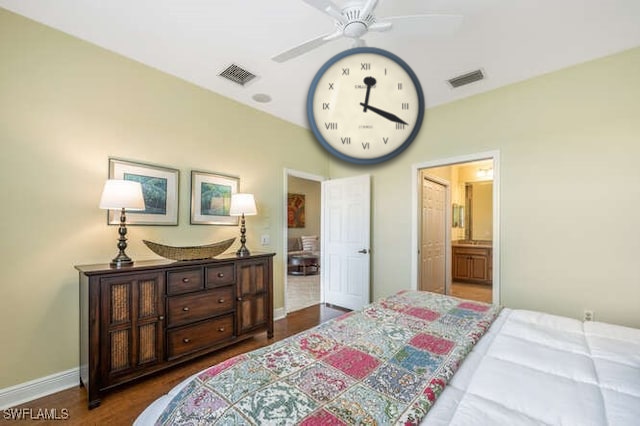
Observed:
{"hour": 12, "minute": 19}
